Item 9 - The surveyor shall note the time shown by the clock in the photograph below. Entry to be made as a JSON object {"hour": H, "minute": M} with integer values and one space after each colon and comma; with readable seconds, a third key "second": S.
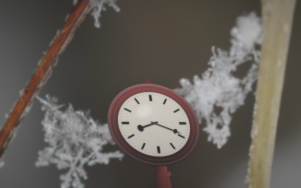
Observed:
{"hour": 8, "minute": 19}
